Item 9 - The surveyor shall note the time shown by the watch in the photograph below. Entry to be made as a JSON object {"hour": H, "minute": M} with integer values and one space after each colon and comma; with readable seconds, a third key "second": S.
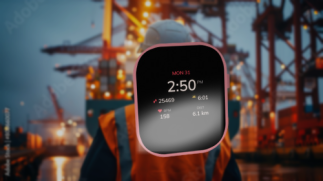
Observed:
{"hour": 2, "minute": 50}
